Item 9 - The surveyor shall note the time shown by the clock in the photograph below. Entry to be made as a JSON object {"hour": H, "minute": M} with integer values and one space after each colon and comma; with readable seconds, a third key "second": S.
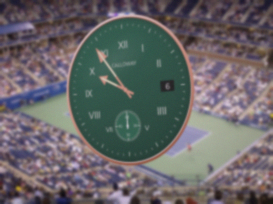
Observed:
{"hour": 9, "minute": 54}
